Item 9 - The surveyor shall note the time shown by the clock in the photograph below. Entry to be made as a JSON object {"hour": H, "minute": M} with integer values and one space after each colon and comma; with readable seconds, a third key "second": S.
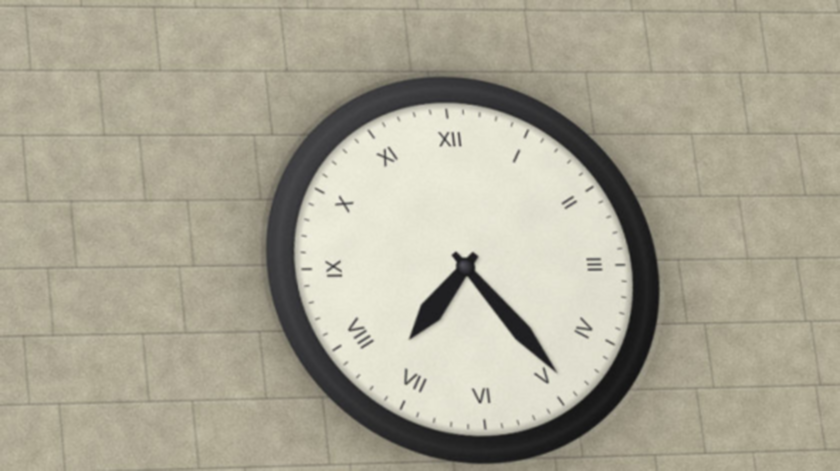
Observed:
{"hour": 7, "minute": 24}
